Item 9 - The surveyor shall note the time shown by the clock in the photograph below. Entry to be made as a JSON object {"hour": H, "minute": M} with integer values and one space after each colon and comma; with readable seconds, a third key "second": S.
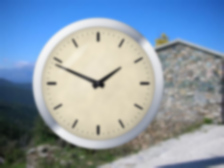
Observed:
{"hour": 1, "minute": 49}
